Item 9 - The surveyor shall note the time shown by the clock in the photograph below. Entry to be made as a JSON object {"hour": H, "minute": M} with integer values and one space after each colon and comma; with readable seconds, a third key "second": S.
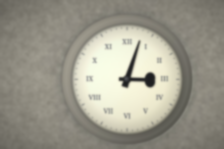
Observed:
{"hour": 3, "minute": 3}
